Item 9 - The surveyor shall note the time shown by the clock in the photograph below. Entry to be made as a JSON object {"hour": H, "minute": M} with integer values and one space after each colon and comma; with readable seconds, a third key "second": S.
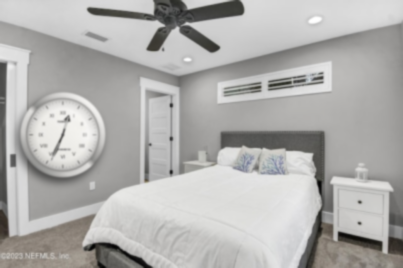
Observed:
{"hour": 12, "minute": 34}
